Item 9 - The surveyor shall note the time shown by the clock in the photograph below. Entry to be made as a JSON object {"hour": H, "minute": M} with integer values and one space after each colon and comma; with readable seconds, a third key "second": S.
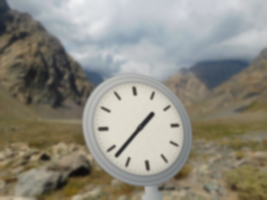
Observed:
{"hour": 1, "minute": 38}
